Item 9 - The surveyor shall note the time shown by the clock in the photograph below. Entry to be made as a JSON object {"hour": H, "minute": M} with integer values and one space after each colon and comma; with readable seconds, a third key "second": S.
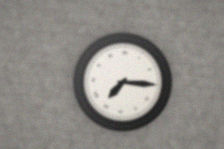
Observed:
{"hour": 7, "minute": 15}
